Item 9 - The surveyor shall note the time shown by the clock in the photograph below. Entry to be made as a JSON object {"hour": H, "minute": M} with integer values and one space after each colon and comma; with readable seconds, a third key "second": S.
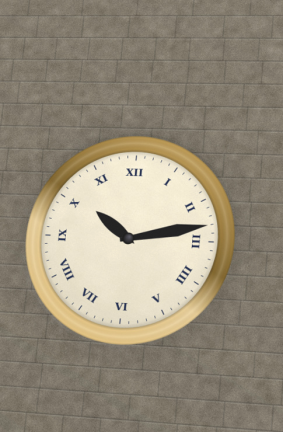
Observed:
{"hour": 10, "minute": 13}
